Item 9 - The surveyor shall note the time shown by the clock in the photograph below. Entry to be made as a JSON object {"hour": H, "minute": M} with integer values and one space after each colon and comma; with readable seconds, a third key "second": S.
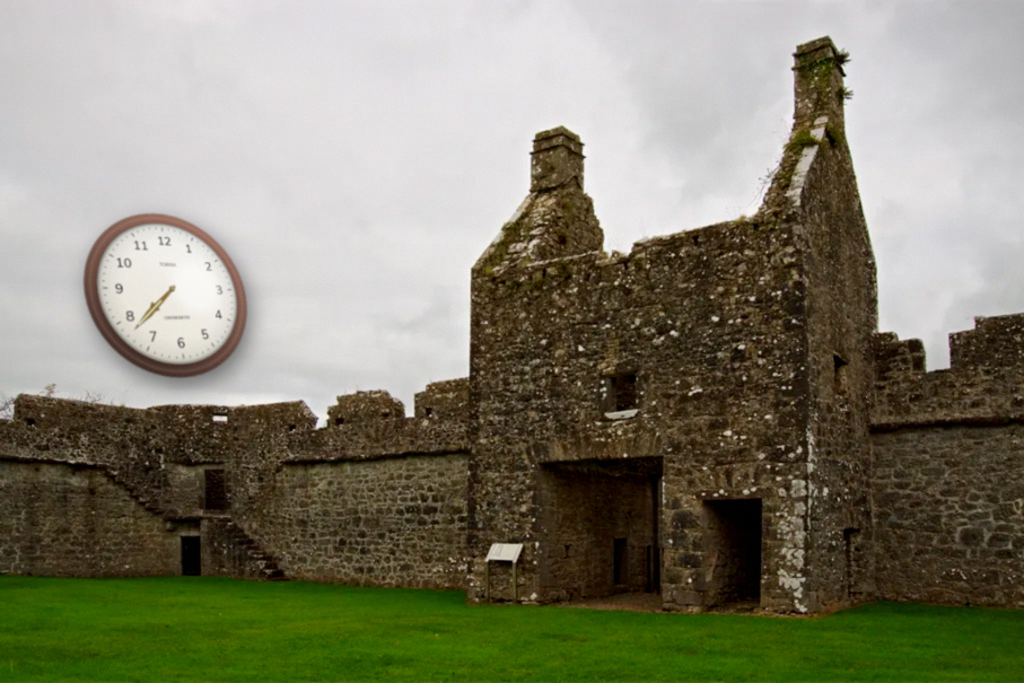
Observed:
{"hour": 7, "minute": 38}
